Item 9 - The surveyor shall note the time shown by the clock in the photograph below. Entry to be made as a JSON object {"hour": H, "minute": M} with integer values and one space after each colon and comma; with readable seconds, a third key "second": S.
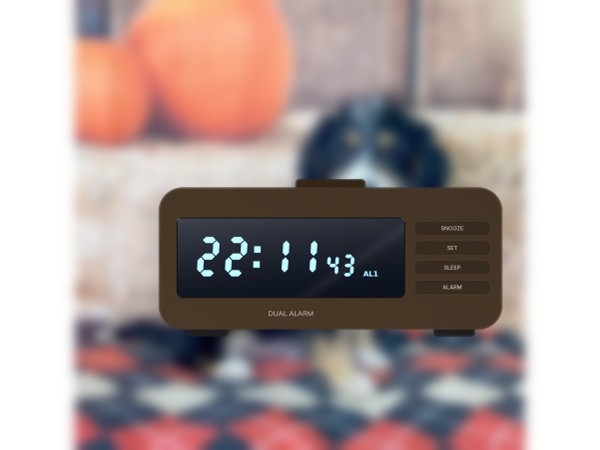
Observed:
{"hour": 22, "minute": 11, "second": 43}
